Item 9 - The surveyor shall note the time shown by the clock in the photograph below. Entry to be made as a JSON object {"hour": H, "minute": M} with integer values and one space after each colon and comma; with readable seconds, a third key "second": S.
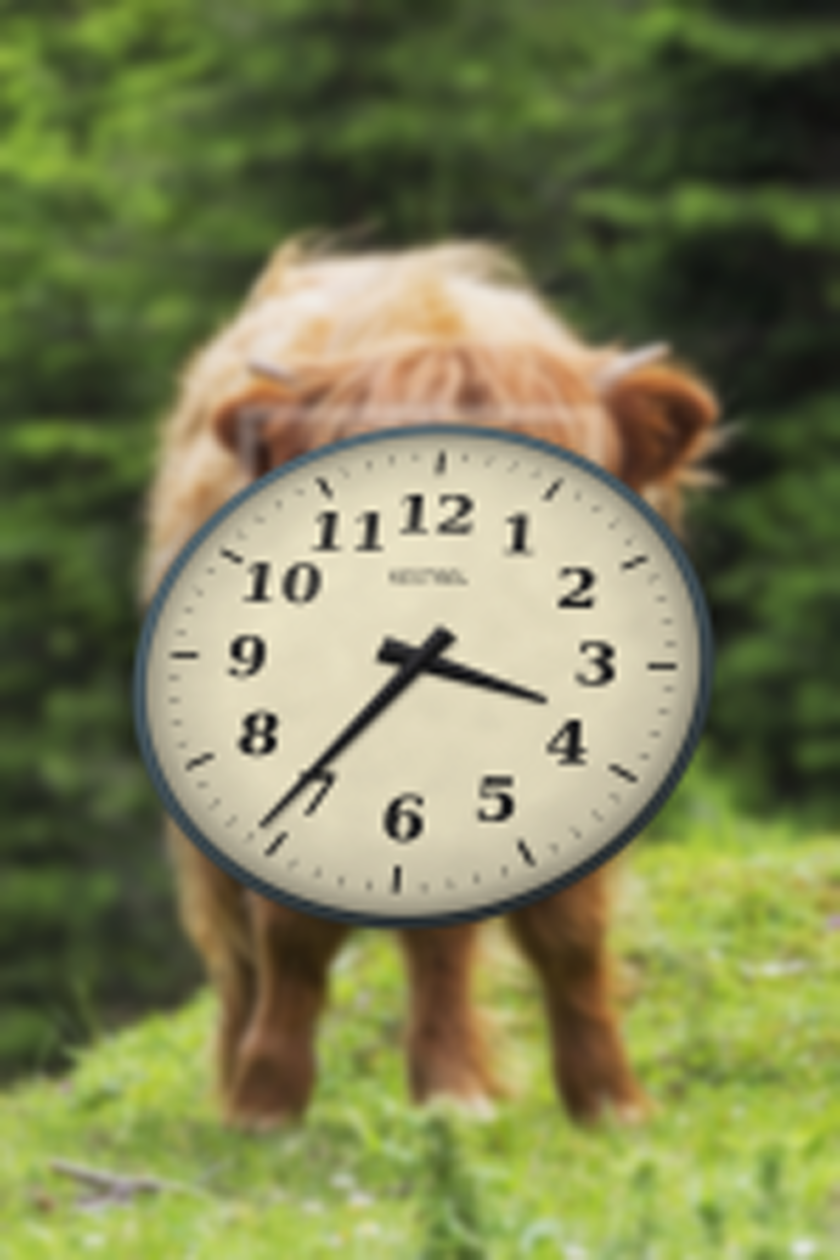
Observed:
{"hour": 3, "minute": 36}
